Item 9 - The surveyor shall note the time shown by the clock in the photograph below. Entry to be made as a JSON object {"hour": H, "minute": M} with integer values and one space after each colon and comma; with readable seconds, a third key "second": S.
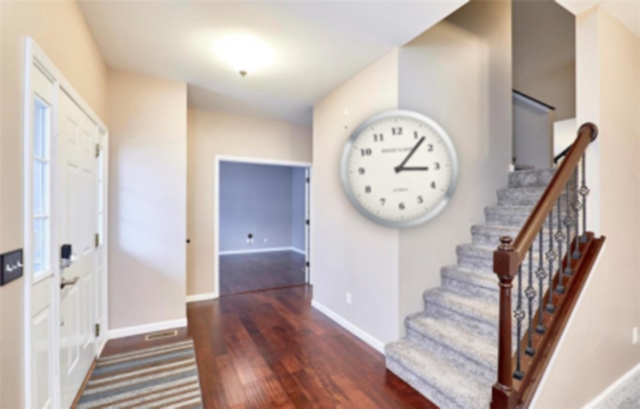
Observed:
{"hour": 3, "minute": 7}
